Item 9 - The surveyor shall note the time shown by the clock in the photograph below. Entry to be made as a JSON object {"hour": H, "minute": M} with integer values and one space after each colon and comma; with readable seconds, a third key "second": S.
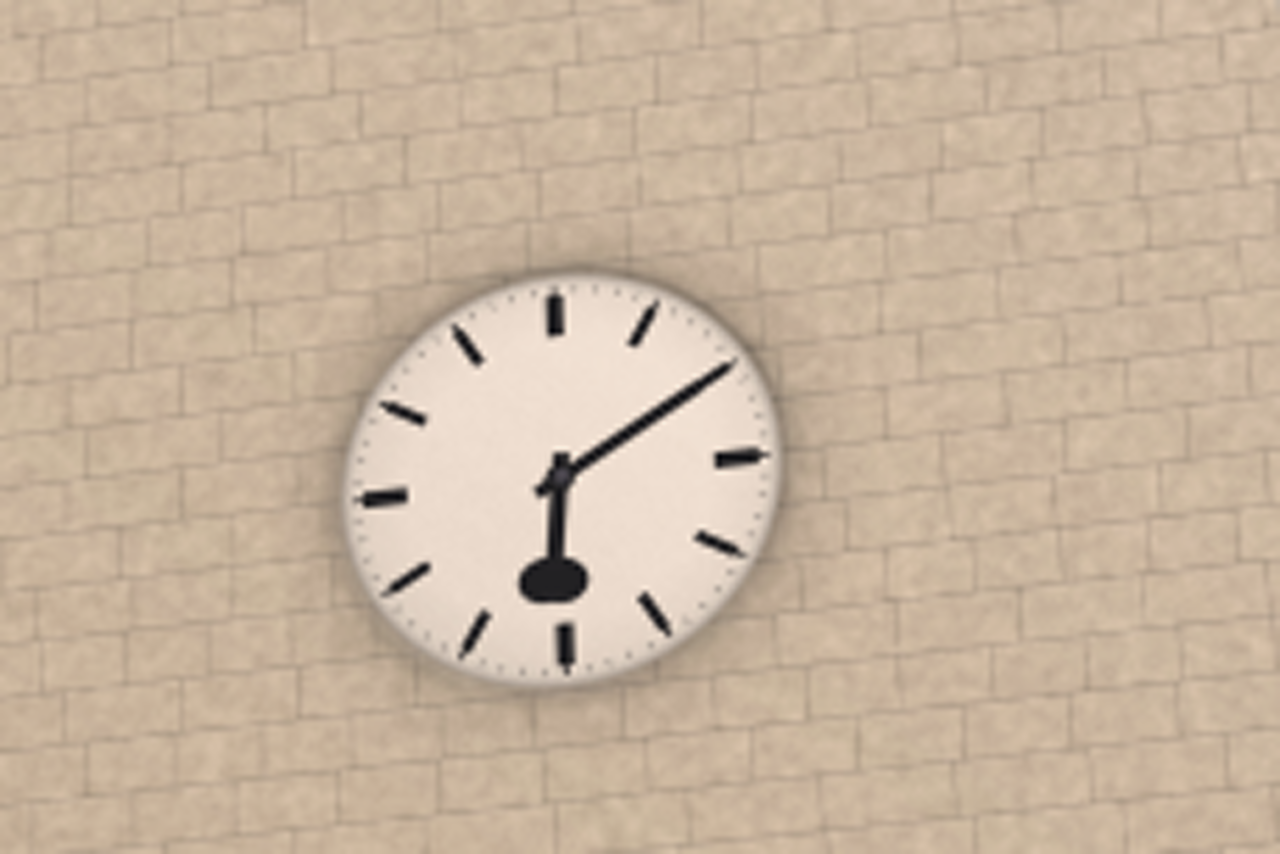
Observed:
{"hour": 6, "minute": 10}
